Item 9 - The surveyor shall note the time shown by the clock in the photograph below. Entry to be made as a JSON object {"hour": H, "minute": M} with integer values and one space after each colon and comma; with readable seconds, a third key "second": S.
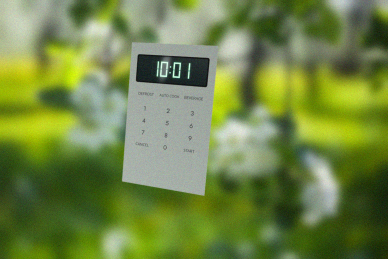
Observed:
{"hour": 10, "minute": 1}
